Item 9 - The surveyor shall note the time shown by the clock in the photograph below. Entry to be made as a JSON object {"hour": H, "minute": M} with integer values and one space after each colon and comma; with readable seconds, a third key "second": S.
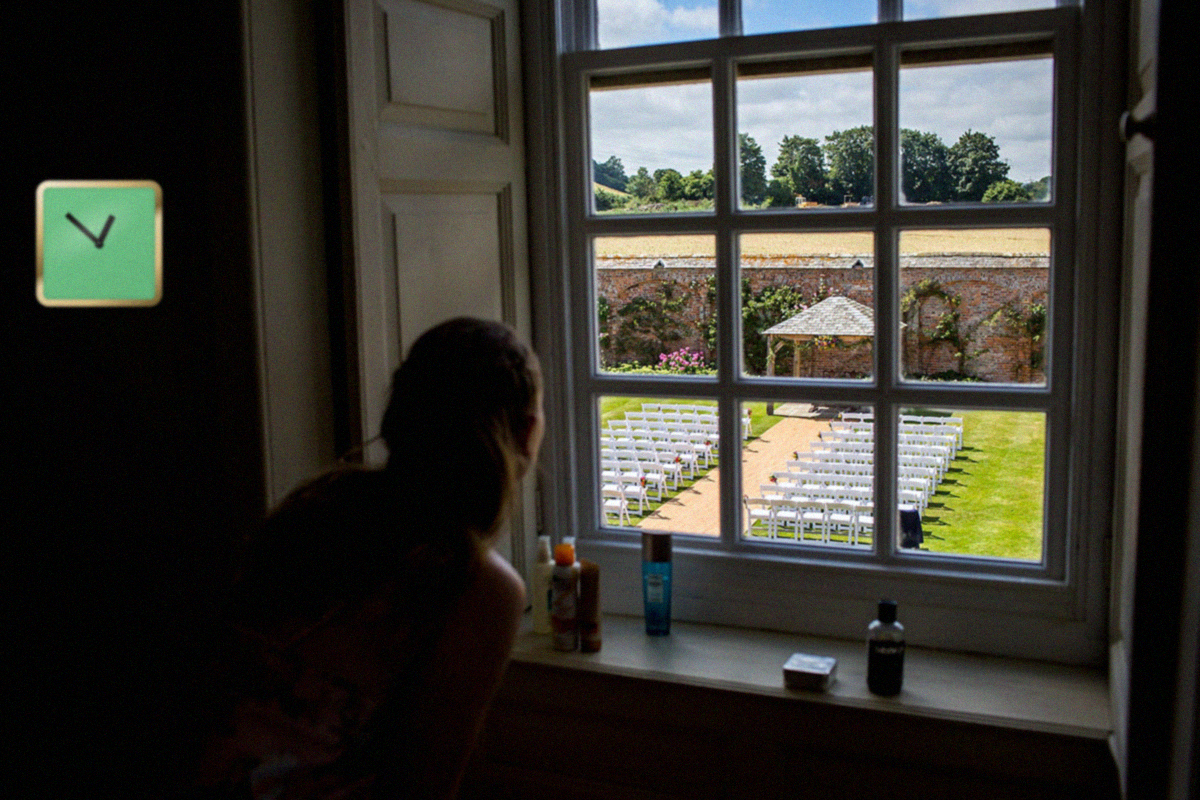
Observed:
{"hour": 12, "minute": 52}
